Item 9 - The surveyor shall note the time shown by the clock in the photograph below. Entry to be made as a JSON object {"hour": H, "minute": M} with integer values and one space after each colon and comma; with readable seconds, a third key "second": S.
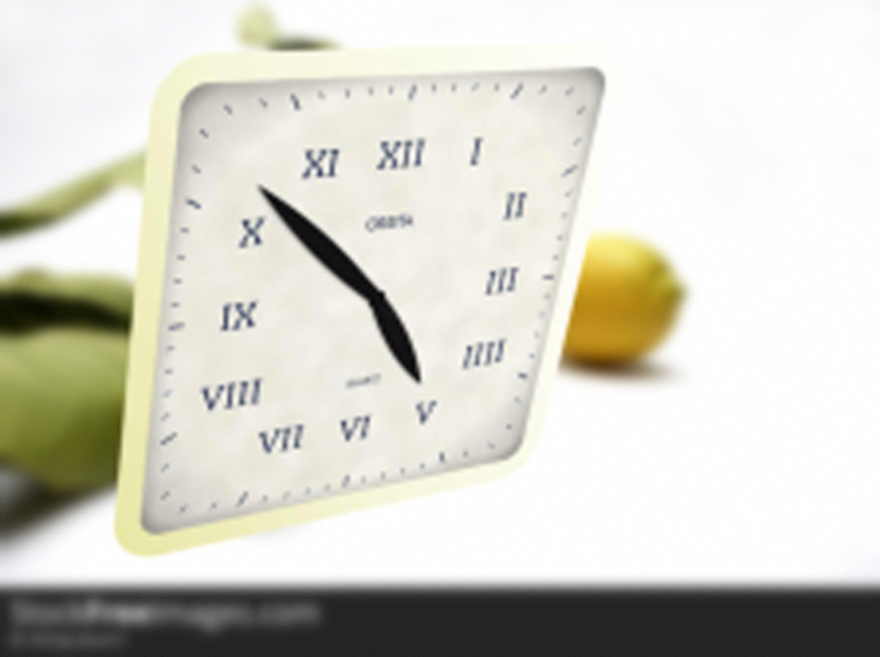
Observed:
{"hour": 4, "minute": 52}
